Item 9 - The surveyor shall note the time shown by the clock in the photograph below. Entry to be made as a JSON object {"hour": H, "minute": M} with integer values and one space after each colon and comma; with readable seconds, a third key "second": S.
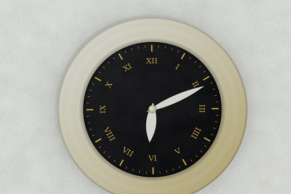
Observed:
{"hour": 6, "minute": 11}
